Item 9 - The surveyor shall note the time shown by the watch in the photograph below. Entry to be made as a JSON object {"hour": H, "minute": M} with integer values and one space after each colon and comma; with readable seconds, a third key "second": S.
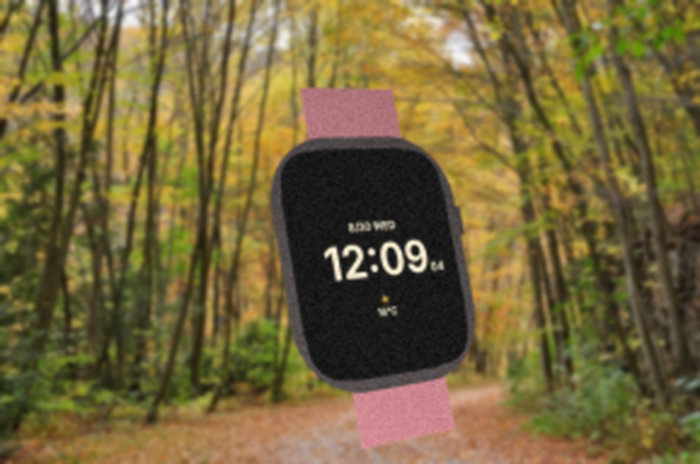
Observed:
{"hour": 12, "minute": 9}
